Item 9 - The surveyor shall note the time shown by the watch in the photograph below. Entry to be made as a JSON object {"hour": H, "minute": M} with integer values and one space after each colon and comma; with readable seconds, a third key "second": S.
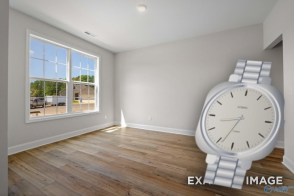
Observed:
{"hour": 8, "minute": 34}
